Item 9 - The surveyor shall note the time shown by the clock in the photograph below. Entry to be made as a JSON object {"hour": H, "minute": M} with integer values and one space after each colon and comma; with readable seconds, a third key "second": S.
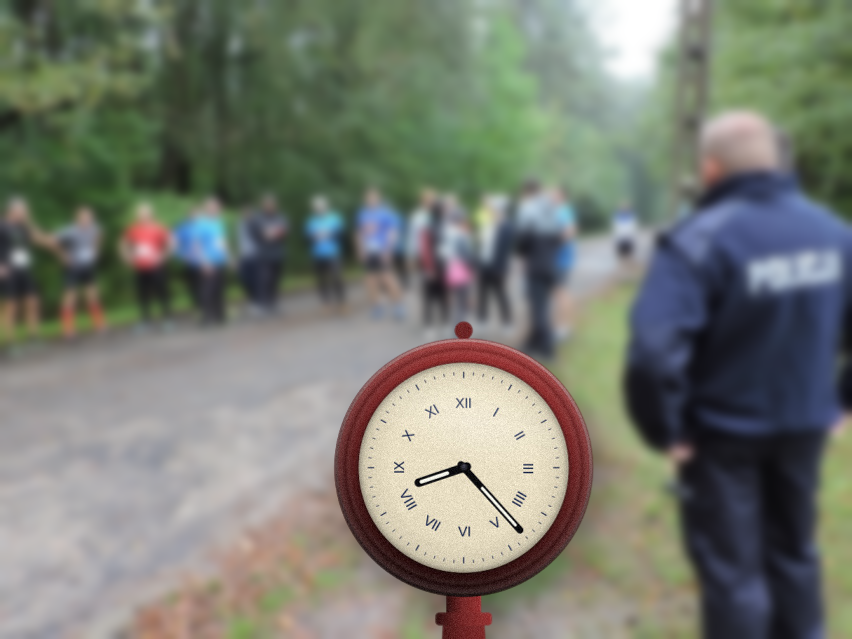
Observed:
{"hour": 8, "minute": 23}
